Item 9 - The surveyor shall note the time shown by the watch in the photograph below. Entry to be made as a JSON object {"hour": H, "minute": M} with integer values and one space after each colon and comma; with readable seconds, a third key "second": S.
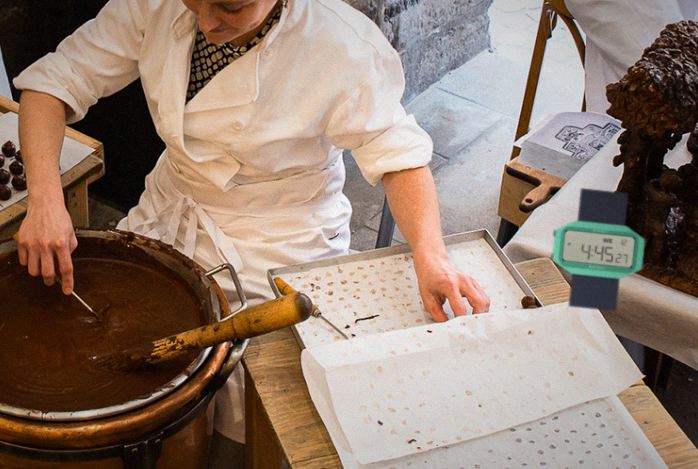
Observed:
{"hour": 4, "minute": 45}
